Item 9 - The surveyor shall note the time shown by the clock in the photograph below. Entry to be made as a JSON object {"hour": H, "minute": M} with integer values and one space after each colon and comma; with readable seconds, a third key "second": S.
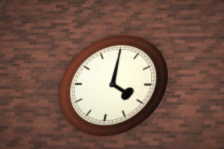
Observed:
{"hour": 4, "minute": 0}
